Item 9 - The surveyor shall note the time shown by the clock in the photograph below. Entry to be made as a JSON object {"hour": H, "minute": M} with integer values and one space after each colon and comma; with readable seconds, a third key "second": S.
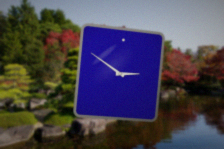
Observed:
{"hour": 2, "minute": 50}
